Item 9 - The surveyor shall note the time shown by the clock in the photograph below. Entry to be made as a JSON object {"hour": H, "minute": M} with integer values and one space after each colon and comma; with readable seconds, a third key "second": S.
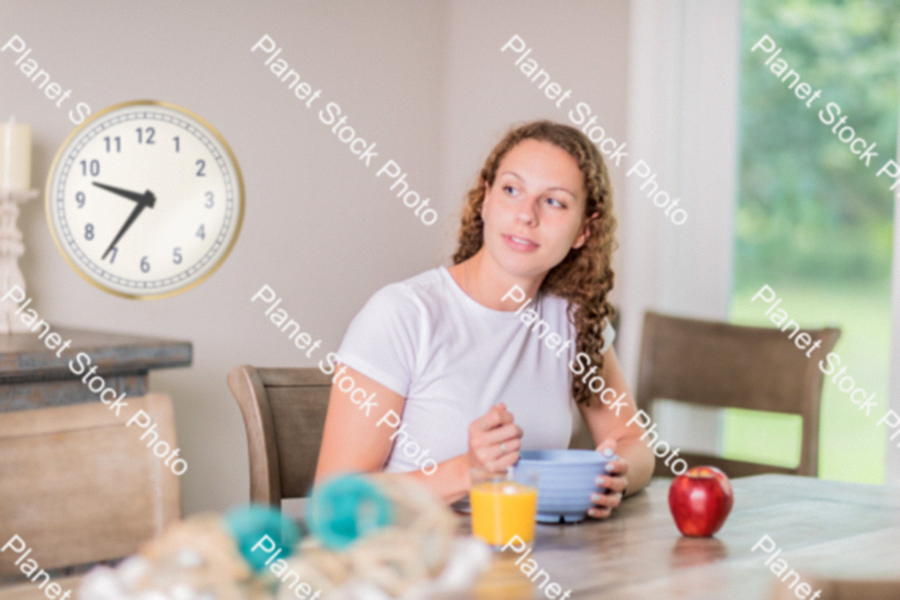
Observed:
{"hour": 9, "minute": 36}
